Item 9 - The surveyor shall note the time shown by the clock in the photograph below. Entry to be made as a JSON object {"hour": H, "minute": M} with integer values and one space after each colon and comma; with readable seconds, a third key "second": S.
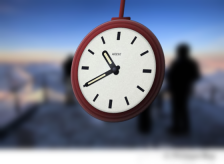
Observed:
{"hour": 10, "minute": 40}
